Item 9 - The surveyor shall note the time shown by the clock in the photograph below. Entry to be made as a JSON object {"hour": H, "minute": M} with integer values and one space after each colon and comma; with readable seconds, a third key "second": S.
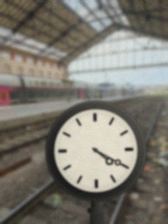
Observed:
{"hour": 4, "minute": 20}
